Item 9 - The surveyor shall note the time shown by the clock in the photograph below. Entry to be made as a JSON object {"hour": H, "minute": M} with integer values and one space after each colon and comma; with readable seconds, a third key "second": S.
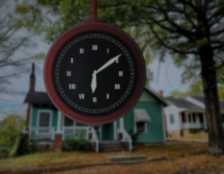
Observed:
{"hour": 6, "minute": 9}
